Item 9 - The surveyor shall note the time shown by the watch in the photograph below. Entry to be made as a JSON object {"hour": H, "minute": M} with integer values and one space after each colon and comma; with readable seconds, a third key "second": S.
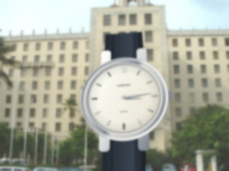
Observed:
{"hour": 3, "minute": 14}
